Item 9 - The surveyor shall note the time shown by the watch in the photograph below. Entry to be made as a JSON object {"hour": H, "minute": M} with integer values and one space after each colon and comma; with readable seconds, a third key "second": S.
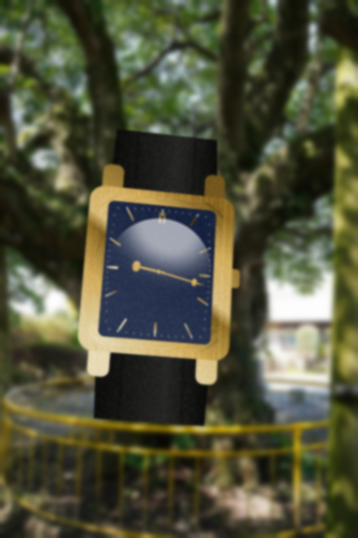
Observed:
{"hour": 9, "minute": 17}
